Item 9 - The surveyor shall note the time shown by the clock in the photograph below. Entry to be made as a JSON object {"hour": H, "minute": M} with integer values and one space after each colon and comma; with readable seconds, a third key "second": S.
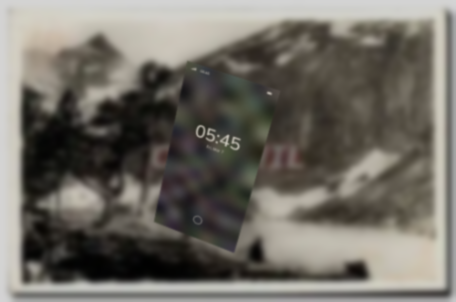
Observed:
{"hour": 5, "minute": 45}
